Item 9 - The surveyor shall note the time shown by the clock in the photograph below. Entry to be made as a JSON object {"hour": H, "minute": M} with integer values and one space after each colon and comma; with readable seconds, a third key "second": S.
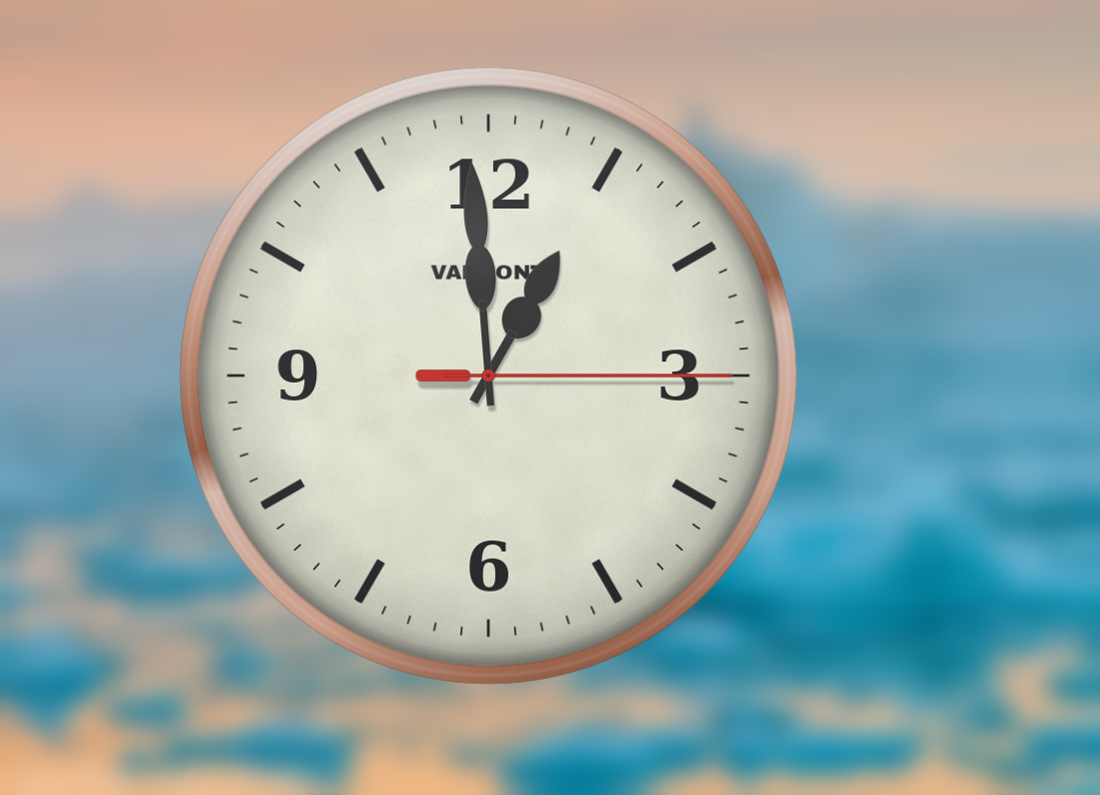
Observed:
{"hour": 12, "minute": 59, "second": 15}
